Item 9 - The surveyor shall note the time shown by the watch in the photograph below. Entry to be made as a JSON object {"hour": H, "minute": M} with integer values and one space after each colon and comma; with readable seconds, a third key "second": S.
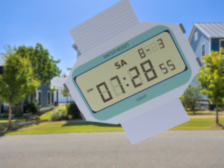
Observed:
{"hour": 7, "minute": 28, "second": 55}
